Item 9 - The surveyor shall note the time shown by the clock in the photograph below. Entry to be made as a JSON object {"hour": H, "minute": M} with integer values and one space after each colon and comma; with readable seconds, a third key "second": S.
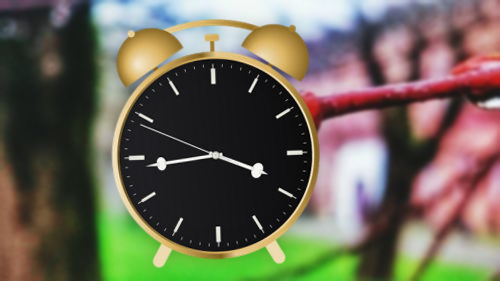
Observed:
{"hour": 3, "minute": 43, "second": 49}
